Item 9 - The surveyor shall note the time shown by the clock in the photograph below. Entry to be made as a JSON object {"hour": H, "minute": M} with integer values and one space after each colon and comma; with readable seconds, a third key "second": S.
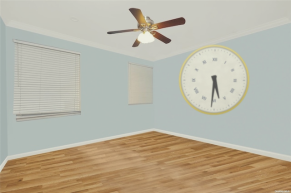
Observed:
{"hour": 5, "minute": 31}
